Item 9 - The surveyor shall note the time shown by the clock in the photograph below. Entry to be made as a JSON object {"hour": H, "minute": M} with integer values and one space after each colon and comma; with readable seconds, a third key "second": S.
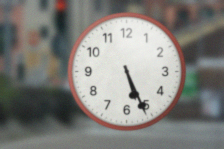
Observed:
{"hour": 5, "minute": 26}
